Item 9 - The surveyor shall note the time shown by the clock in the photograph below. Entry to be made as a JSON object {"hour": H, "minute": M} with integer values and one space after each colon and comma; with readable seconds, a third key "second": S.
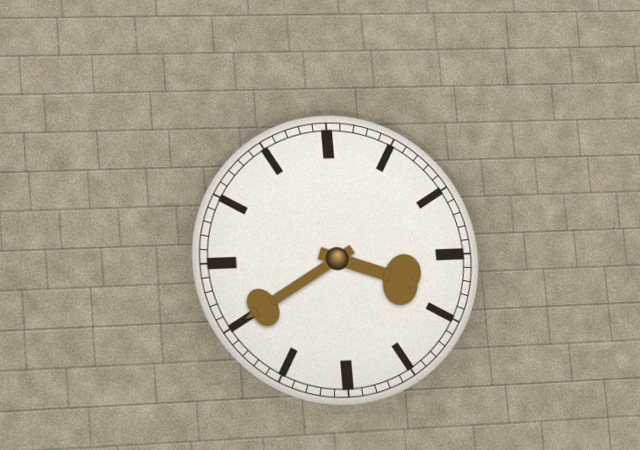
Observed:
{"hour": 3, "minute": 40}
